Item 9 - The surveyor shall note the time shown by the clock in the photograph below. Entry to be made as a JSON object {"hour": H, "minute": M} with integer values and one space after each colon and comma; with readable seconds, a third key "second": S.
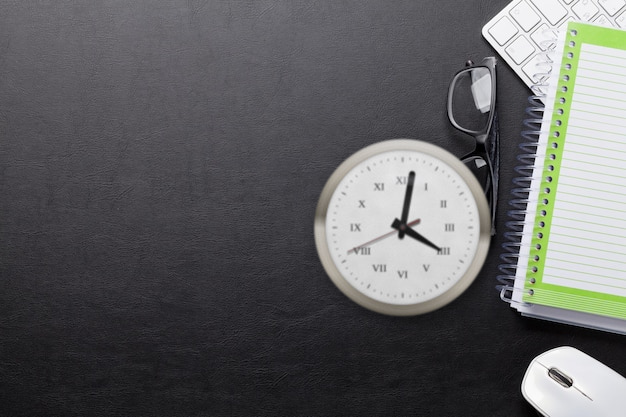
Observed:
{"hour": 4, "minute": 1, "second": 41}
